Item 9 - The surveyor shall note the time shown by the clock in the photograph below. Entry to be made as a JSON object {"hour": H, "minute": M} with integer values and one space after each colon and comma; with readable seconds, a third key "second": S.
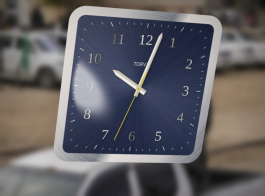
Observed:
{"hour": 10, "minute": 2, "second": 33}
